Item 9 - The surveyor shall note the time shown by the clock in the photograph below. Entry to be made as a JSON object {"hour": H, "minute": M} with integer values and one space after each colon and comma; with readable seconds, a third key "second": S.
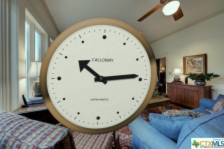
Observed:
{"hour": 10, "minute": 14}
